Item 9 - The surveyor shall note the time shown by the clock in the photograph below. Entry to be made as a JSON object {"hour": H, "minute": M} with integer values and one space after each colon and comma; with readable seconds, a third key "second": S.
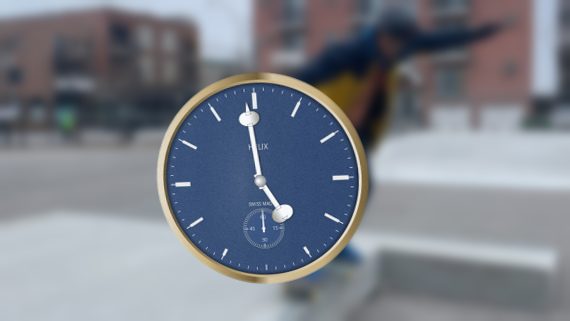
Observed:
{"hour": 4, "minute": 59}
